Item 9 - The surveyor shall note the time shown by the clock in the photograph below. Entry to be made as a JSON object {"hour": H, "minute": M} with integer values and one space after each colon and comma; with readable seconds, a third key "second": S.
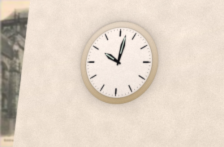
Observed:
{"hour": 10, "minute": 2}
